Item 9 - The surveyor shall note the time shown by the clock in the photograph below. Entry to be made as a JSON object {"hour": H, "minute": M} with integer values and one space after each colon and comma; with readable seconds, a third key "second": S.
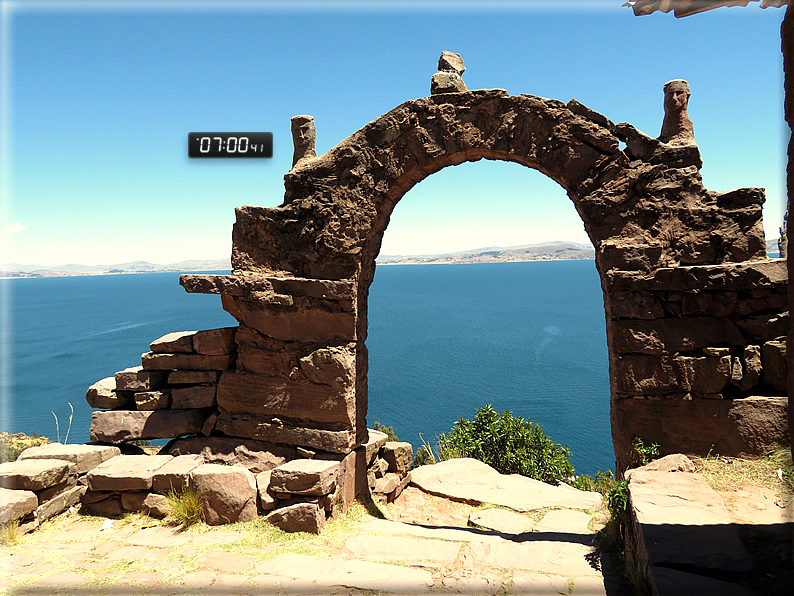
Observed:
{"hour": 7, "minute": 0, "second": 41}
